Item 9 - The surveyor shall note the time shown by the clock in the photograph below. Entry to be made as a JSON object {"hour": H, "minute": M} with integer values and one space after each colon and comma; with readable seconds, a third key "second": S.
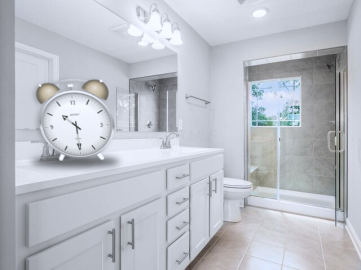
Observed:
{"hour": 10, "minute": 30}
